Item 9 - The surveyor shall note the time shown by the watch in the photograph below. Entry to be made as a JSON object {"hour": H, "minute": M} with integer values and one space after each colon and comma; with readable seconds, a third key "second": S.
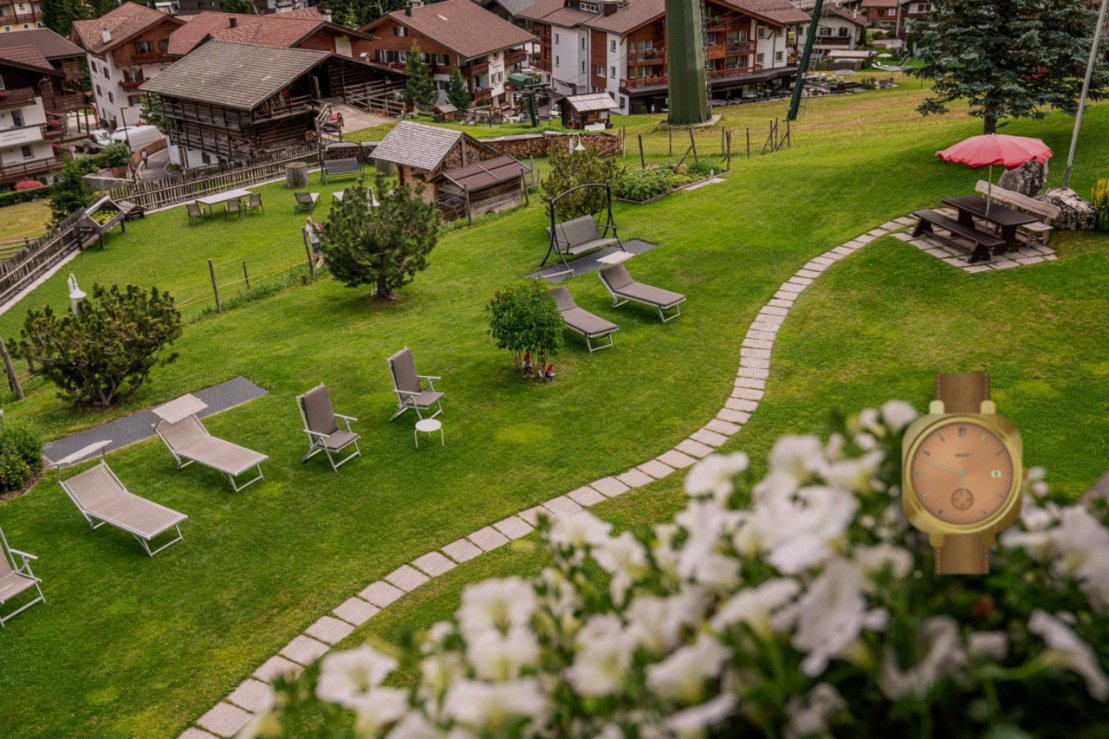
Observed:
{"hour": 5, "minute": 48}
